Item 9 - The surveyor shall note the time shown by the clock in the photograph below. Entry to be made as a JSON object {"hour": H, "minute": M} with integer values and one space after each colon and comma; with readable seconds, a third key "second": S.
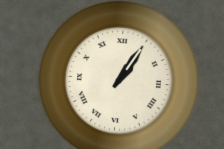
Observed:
{"hour": 1, "minute": 5}
